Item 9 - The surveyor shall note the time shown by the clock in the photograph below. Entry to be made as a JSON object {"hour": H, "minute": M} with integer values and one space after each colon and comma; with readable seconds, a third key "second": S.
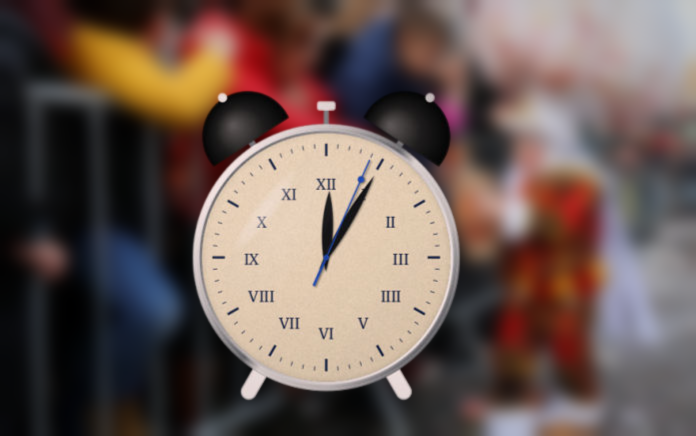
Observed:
{"hour": 12, "minute": 5, "second": 4}
